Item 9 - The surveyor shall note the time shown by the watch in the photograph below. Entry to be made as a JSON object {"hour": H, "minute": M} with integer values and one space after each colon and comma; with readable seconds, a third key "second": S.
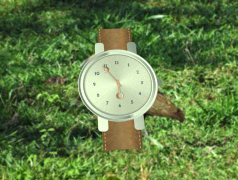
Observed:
{"hour": 5, "minute": 54}
